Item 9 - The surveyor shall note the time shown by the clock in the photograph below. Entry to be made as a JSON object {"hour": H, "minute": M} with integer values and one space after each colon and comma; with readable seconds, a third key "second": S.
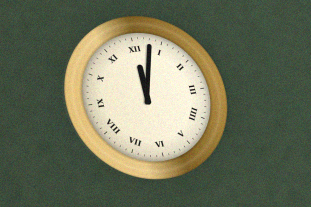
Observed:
{"hour": 12, "minute": 3}
